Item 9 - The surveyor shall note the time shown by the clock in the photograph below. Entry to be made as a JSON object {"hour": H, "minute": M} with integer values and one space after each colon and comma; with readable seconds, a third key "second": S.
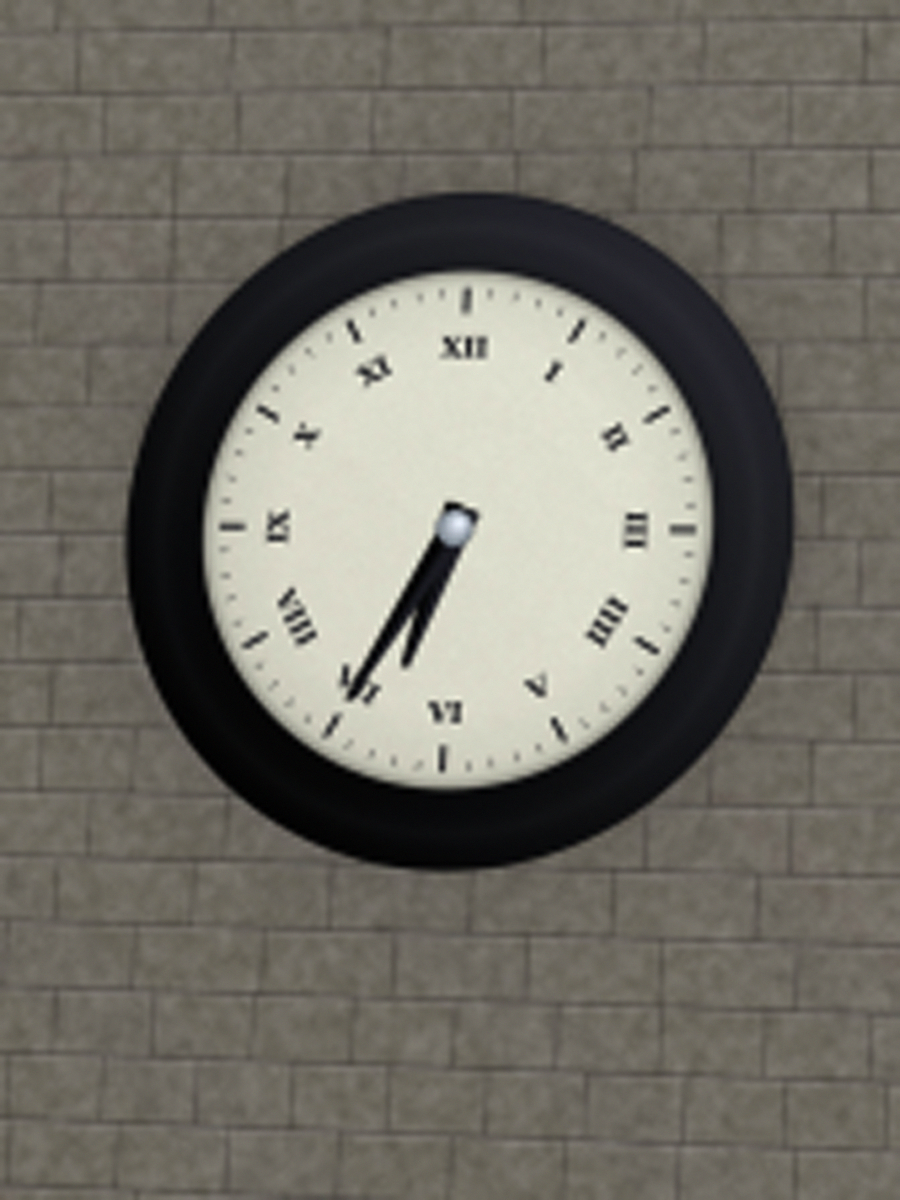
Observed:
{"hour": 6, "minute": 35}
